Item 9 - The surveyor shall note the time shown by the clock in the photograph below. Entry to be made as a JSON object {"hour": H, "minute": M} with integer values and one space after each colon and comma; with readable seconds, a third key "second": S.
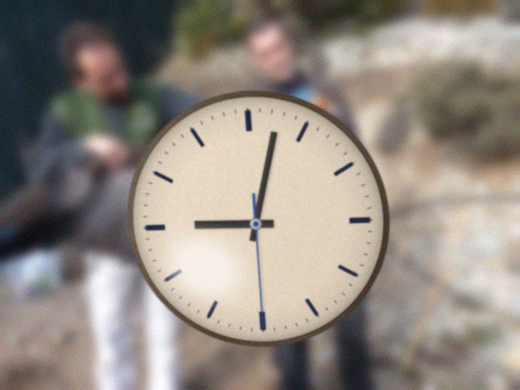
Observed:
{"hour": 9, "minute": 2, "second": 30}
